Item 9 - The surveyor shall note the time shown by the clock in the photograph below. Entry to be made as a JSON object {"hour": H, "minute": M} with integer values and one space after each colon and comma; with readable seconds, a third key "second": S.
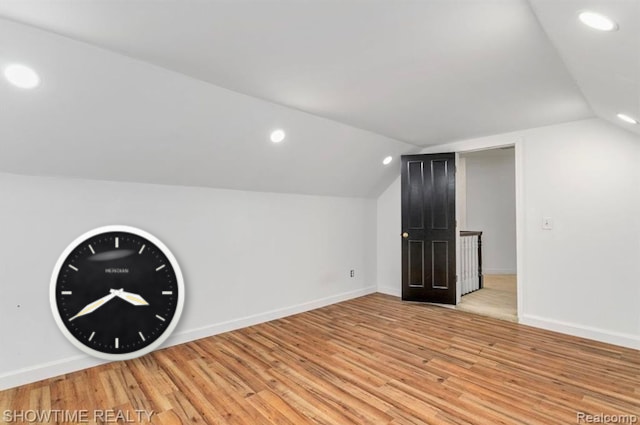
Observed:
{"hour": 3, "minute": 40}
